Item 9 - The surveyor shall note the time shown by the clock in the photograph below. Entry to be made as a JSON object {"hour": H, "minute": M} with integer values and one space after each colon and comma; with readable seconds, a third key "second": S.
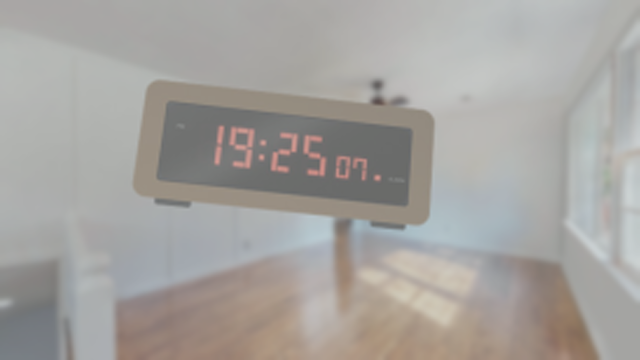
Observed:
{"hour": 19, "minute": 25, "second": 7}
